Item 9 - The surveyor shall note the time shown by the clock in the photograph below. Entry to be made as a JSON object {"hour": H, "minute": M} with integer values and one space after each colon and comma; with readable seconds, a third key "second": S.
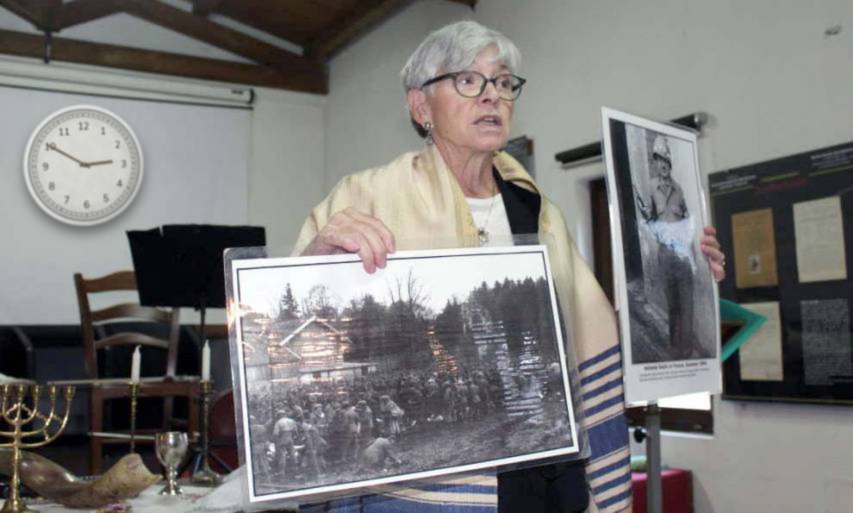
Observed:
{"hour": 2, "minute": 50}
